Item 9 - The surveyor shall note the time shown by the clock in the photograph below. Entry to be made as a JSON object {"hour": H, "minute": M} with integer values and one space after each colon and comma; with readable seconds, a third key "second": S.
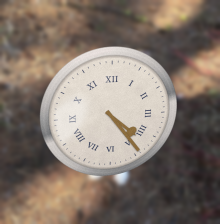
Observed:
{"hour": 4, "minute": 24}
